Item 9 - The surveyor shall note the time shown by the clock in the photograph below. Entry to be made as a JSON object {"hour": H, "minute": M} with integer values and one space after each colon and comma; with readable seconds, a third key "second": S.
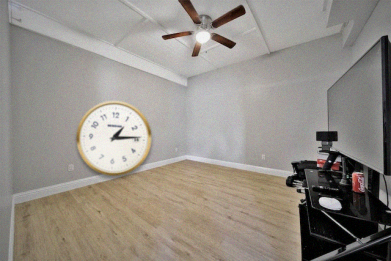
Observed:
{"hour": 1, "minute": 14}
